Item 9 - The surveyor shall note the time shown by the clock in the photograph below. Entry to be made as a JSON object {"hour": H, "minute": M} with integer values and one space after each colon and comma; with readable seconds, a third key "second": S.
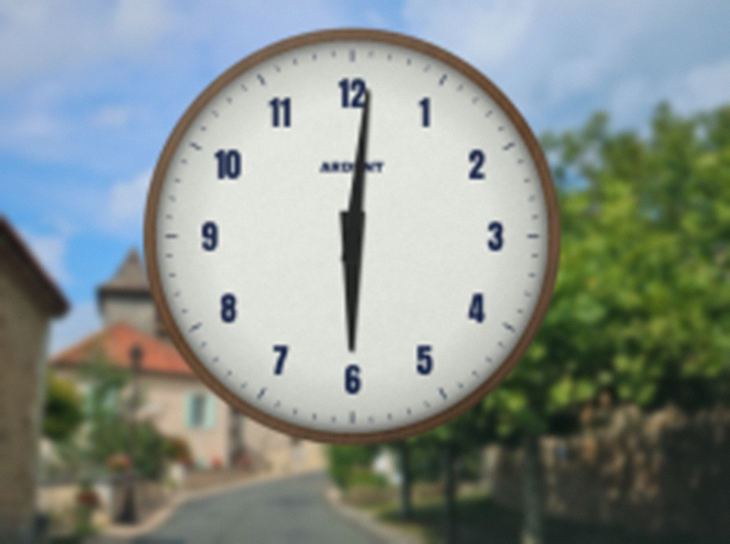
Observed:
{"hour": 6, "minute": 1}
